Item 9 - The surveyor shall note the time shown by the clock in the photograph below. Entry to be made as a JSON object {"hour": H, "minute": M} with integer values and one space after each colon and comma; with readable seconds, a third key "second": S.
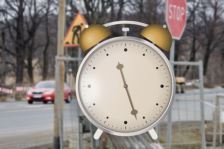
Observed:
{"hour": 11, "minute": 27}
